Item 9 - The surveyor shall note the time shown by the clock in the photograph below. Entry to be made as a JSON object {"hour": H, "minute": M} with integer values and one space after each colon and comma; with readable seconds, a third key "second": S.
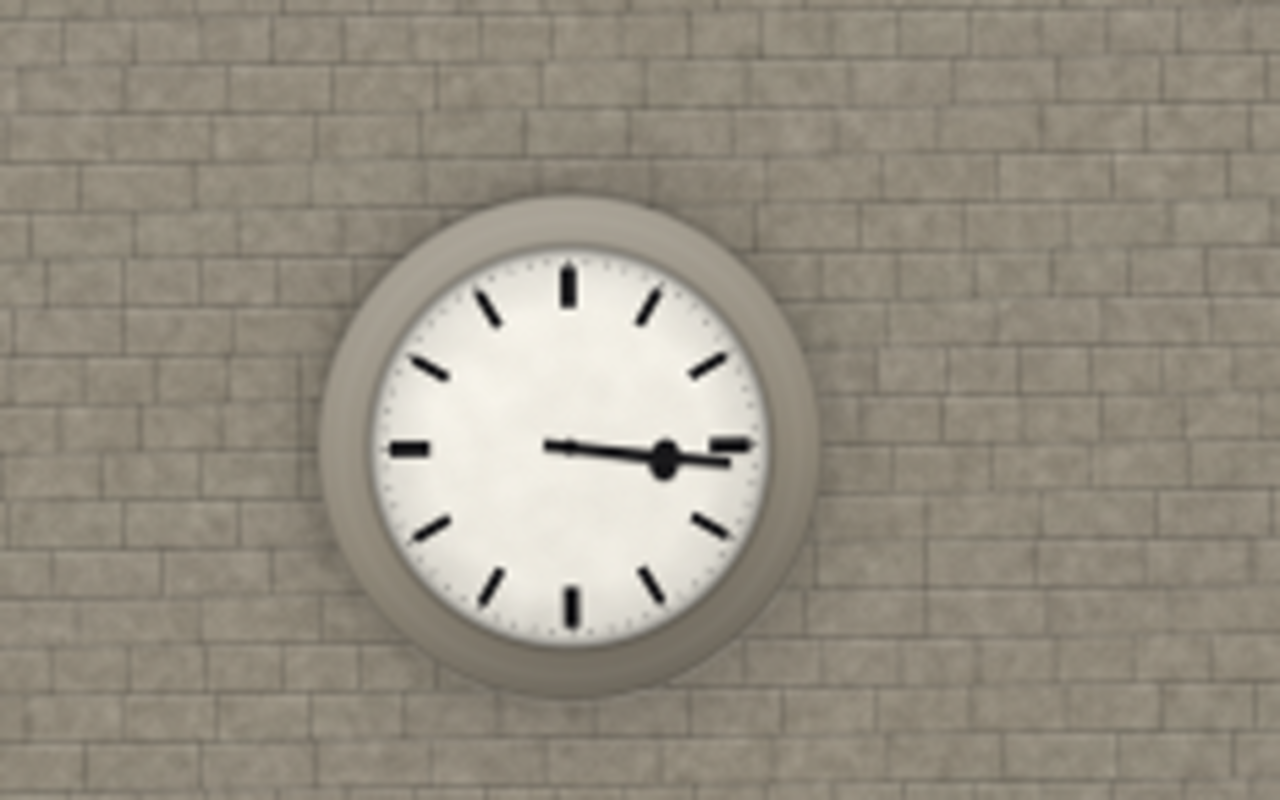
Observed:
{"hour": 3, "minute": 16}
